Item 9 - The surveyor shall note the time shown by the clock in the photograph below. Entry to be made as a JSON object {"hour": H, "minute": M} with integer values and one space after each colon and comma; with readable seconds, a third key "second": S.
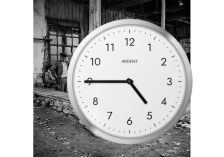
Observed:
{"hour": 4, "minute": 45}
